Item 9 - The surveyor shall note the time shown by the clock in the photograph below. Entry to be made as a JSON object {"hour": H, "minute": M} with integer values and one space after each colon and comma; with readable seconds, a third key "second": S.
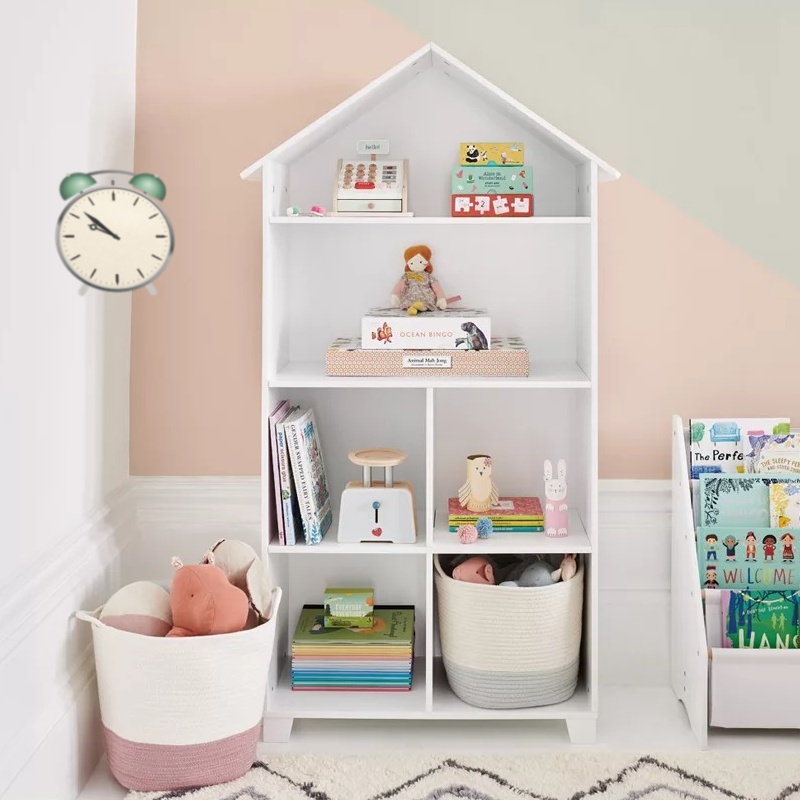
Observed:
{"hour": 9, "minute": 52}
